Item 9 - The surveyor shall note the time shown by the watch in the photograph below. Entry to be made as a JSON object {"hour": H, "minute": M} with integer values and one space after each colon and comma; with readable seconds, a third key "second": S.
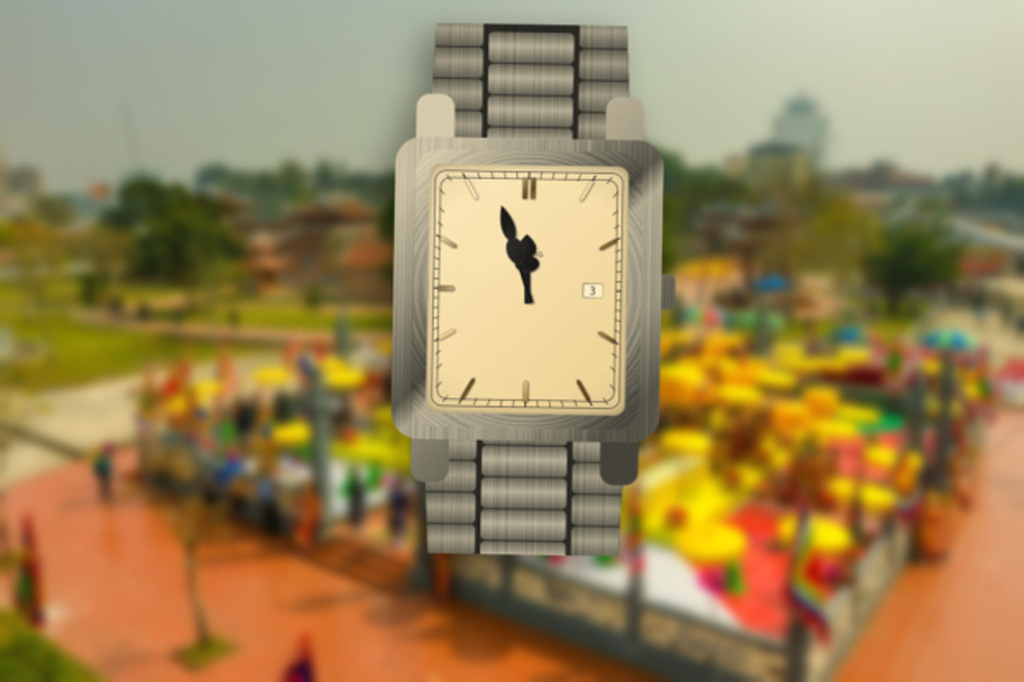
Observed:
{"hour": 11, "minute": 57}
